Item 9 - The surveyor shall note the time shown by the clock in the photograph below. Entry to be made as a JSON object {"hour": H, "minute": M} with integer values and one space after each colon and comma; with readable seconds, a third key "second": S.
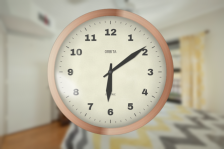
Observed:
{"hour": 6, "minute": 9}
